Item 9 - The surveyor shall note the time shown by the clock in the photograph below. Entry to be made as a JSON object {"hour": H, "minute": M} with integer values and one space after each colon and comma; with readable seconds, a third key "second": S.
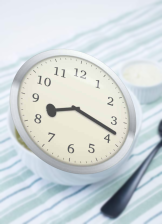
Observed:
{"hour": 8, "minute": 18}
